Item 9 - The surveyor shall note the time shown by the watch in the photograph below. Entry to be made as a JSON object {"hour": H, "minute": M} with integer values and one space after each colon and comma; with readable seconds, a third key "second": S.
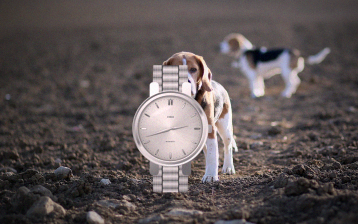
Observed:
{"hour": 2, "minute": 42}
